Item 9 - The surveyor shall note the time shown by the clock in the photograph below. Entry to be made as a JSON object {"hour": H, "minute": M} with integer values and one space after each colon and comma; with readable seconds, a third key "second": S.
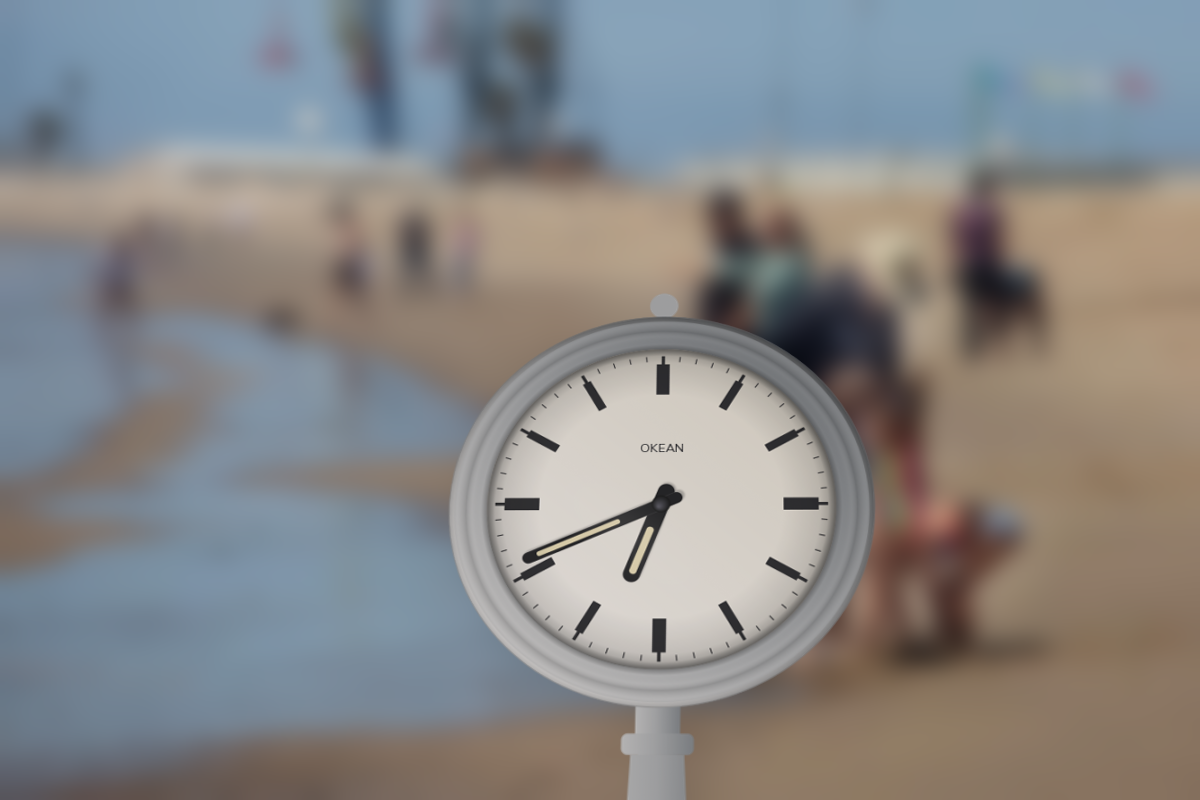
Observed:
{"hour": 6, "minute": 41}
